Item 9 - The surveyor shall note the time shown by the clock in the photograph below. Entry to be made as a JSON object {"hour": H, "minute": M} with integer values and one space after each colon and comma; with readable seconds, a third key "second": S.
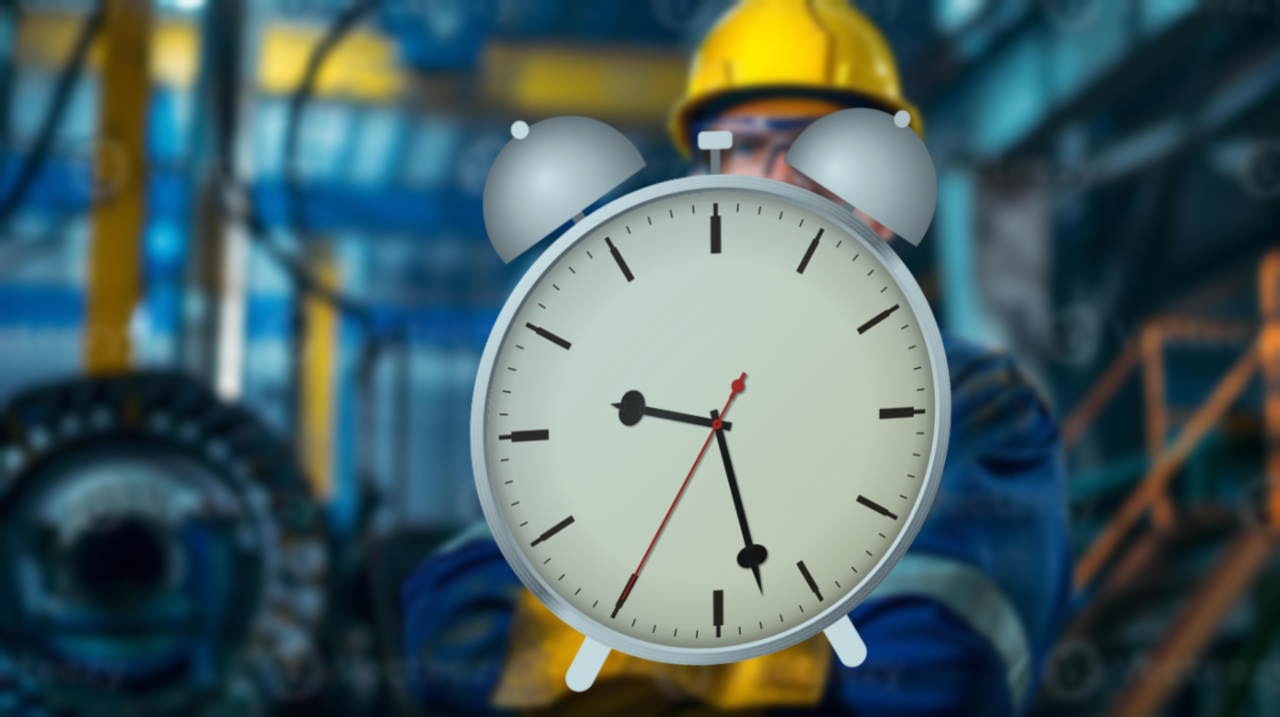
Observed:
{"hour": 9, "minute": 27, "second": 35}
